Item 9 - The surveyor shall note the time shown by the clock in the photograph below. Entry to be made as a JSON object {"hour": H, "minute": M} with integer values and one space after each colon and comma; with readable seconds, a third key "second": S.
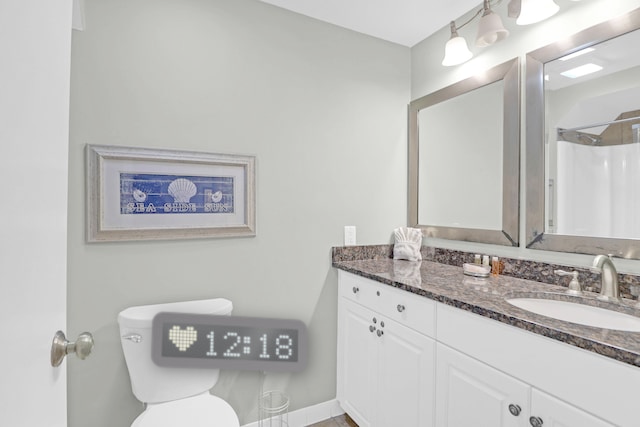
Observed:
{"hour": 12, "minute": 18}
